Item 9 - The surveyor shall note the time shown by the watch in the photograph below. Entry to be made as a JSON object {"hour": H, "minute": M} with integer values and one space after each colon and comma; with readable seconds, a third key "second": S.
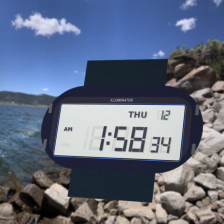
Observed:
{"hour": 1, "minute": 58, "second": 34}
